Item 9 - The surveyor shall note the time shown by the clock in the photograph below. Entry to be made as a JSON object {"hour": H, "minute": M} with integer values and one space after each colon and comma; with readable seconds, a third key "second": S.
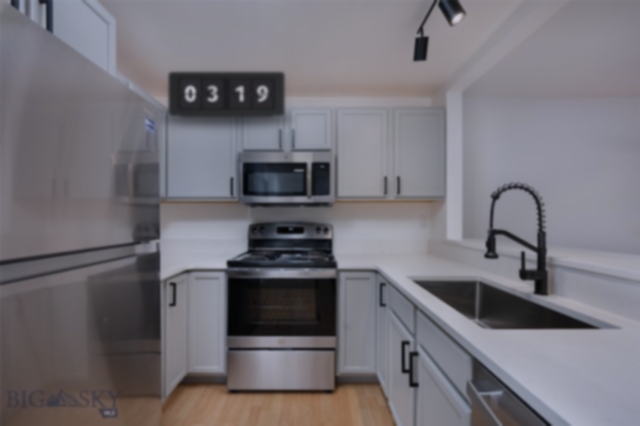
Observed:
{"hour": 3, "minute": 19}
